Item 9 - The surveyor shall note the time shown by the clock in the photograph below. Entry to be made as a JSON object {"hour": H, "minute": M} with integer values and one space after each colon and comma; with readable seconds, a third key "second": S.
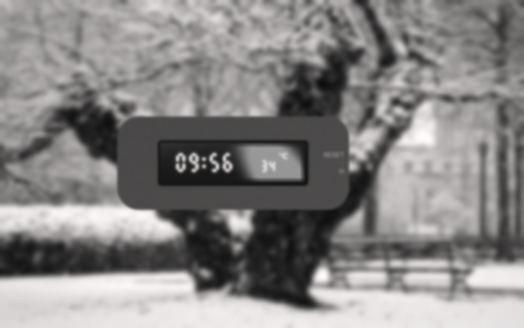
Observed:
{"hour": 9, "minute": 56}
